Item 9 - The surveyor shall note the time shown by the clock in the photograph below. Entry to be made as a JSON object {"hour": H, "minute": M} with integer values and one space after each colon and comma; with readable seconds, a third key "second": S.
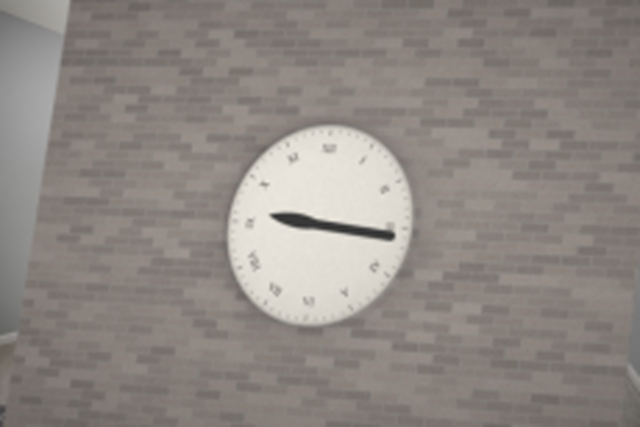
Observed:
{"hour": 9, "minute": 16}
